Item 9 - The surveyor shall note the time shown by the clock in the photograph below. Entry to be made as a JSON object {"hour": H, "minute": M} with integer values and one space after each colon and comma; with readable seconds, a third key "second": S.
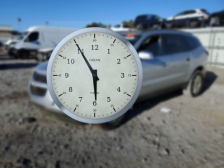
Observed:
{"hour": 5, "minute": 55}
